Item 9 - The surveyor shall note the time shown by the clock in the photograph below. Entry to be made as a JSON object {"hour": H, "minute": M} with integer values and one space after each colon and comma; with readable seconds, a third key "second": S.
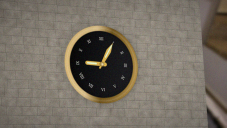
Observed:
{"hour": 9, "minute": 5}
